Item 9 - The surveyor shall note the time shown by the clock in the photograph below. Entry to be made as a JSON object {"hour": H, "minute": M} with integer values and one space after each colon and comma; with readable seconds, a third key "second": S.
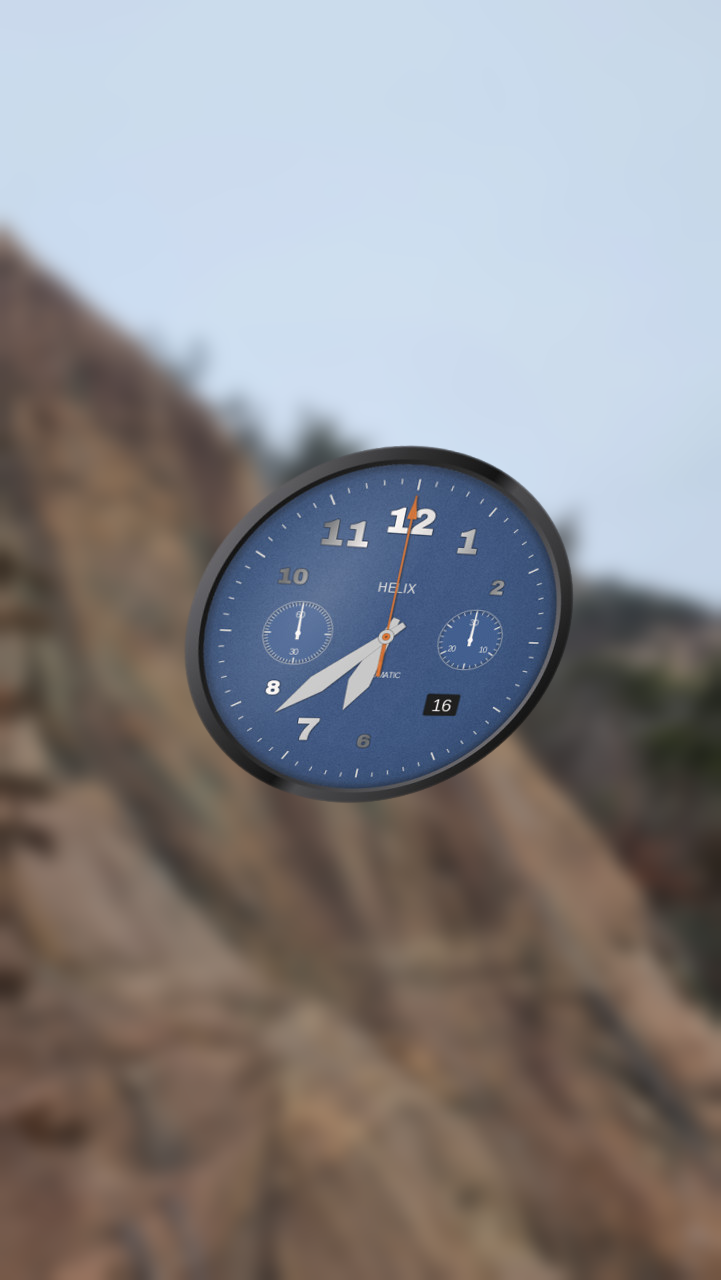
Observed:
{"hour": 6, "minute": 38}
